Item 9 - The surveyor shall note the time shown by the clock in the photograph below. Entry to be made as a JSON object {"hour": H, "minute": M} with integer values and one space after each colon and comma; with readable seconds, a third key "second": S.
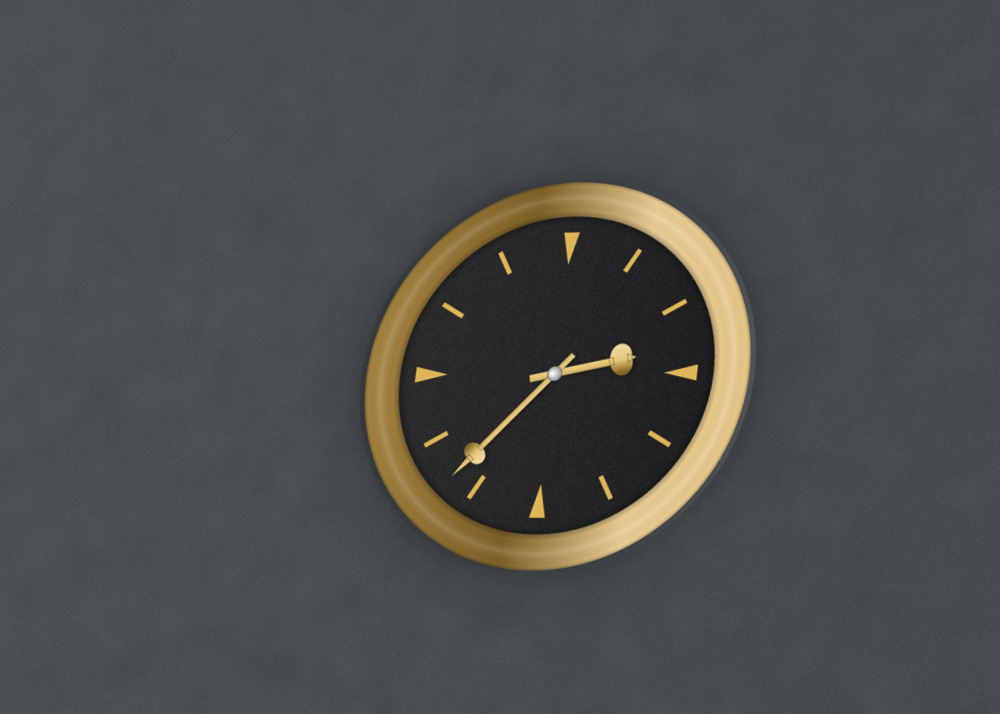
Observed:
{"hour": 2, "minute": 37}
